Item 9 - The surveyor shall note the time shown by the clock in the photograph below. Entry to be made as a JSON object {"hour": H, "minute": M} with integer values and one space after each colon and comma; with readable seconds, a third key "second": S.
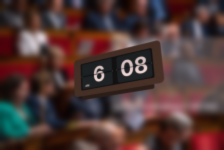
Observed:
{"hour": 6, "minute": 8}
